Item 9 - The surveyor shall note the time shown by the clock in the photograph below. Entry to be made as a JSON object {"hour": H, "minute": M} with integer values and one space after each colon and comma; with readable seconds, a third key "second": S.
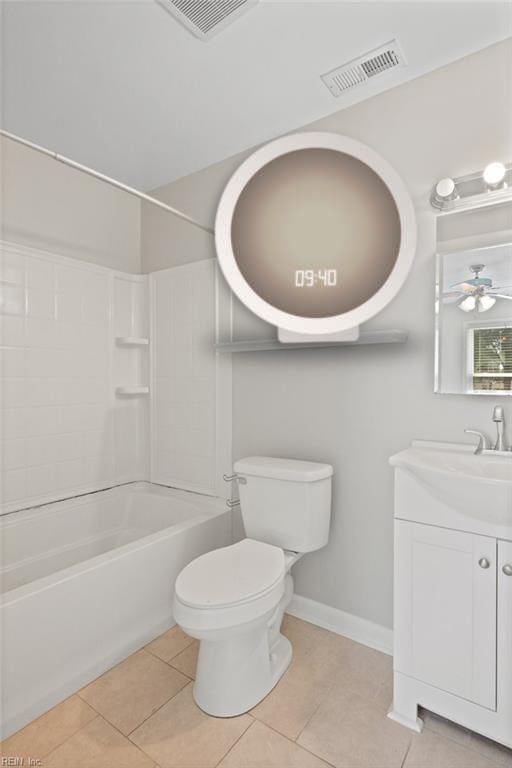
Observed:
{"hour": 9, "minute": 40}
